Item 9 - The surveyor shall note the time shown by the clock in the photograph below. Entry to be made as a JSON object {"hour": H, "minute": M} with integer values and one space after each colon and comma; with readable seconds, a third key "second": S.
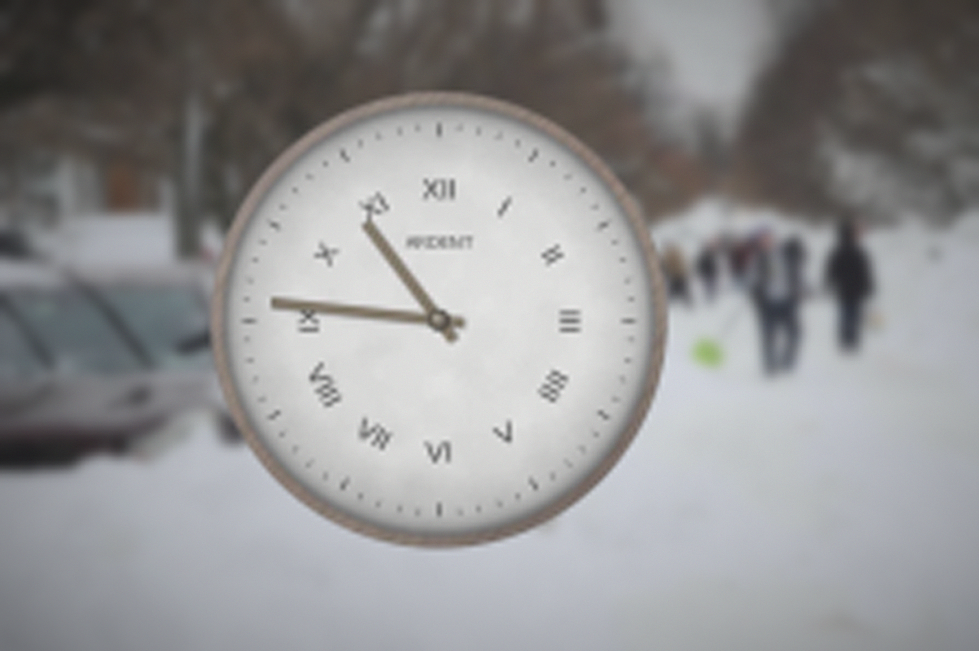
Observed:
{"hour": 10, "minute": 46}
